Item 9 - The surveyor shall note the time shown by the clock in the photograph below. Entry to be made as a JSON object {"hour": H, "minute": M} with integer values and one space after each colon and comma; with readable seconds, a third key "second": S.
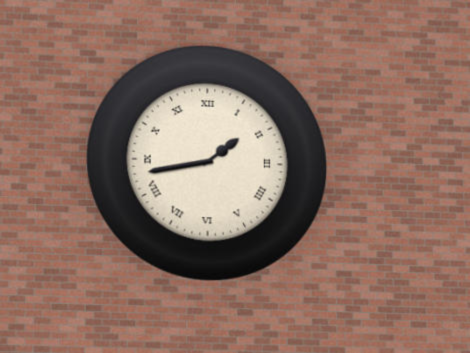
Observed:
{"hour": 1, "minute": 43}
